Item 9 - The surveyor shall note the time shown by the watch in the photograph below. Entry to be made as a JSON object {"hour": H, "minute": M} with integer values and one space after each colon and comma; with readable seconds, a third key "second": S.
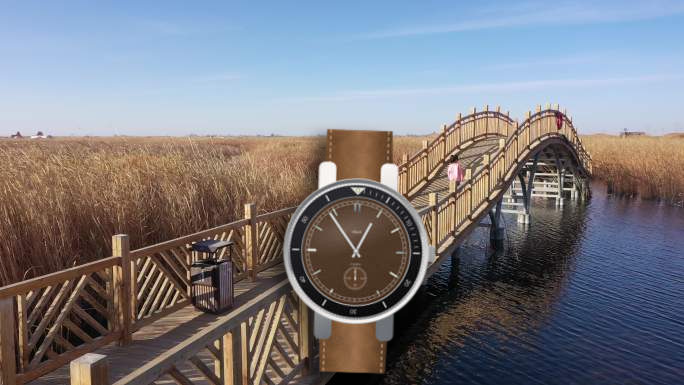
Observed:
{"hour": 12, "minute": 54}
